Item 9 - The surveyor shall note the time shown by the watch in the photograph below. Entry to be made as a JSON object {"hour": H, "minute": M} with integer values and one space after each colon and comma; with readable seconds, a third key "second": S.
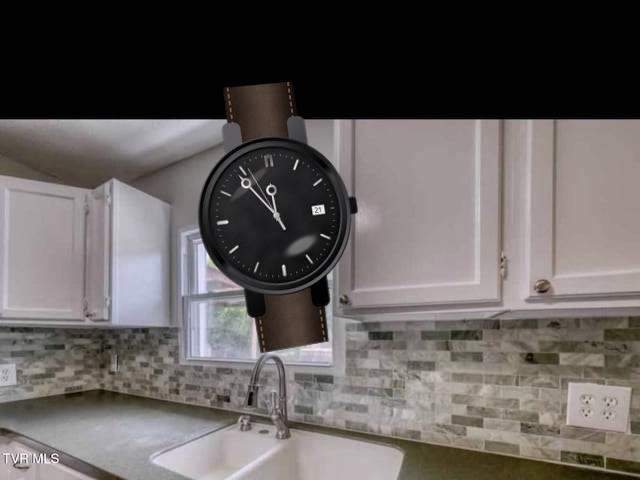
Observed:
{"hour": 11, "minute": 53, "second": 56}
